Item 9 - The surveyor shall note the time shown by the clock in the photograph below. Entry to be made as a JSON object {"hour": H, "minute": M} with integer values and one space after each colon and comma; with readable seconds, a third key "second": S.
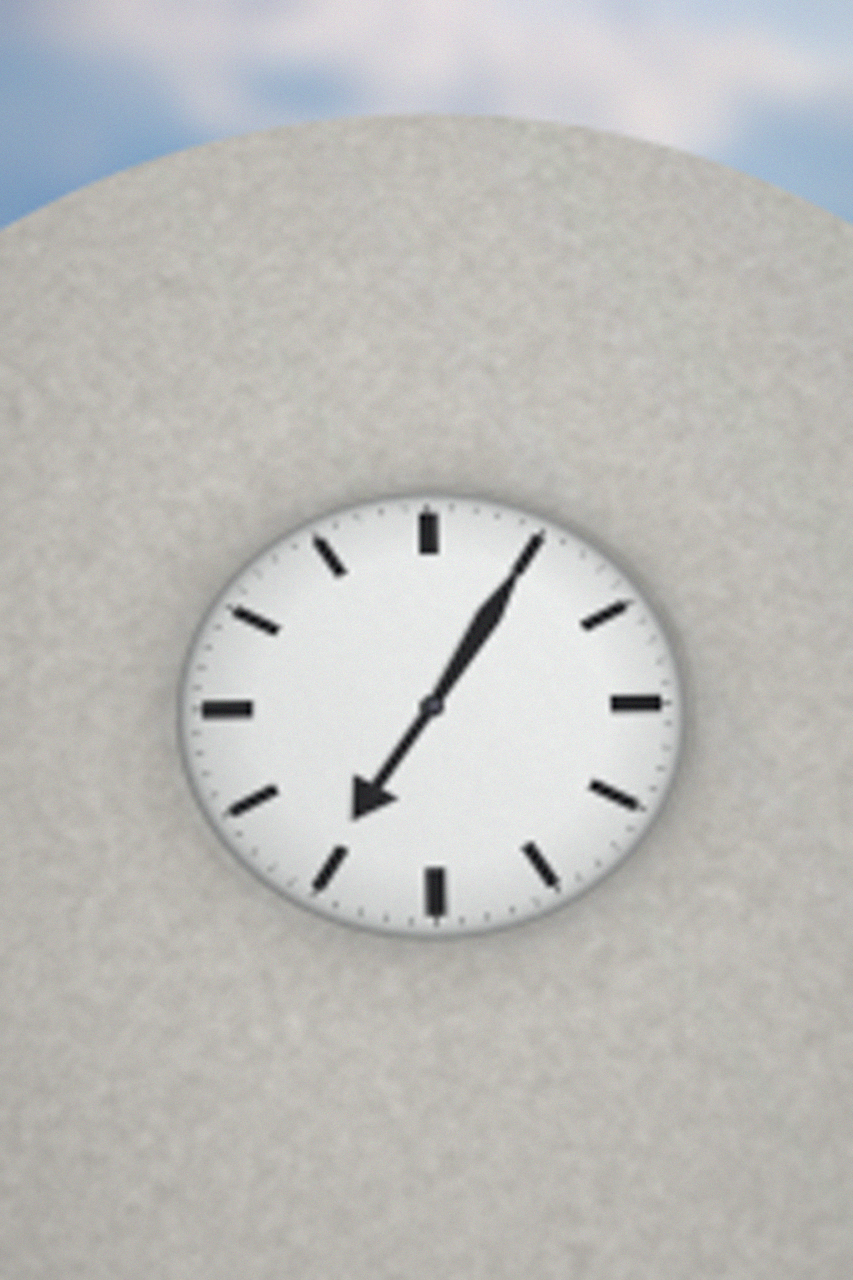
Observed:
{"hour": 7, "minute": 5}
